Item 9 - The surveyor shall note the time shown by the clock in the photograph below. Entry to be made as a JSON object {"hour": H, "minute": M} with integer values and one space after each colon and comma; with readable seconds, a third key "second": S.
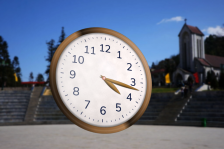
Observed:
{"hour": 4, "minute": 17}
